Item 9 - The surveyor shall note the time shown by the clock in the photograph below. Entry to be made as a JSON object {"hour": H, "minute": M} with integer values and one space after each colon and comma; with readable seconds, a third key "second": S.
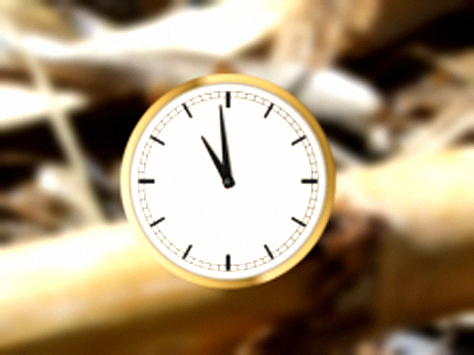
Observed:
{"hour": 10, "minute": 59}
